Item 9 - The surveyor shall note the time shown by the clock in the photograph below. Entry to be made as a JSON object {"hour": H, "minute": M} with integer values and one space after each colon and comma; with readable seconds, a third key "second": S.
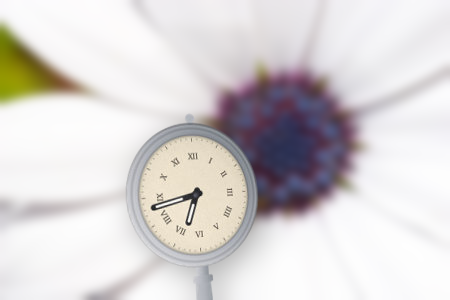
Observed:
{"hour": 6, "minute": 43}
